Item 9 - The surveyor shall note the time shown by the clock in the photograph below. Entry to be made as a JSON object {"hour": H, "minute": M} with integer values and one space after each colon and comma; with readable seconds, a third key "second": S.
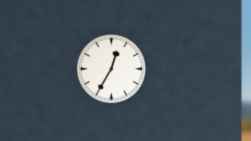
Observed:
{"hour": 12, "minute": 35}
